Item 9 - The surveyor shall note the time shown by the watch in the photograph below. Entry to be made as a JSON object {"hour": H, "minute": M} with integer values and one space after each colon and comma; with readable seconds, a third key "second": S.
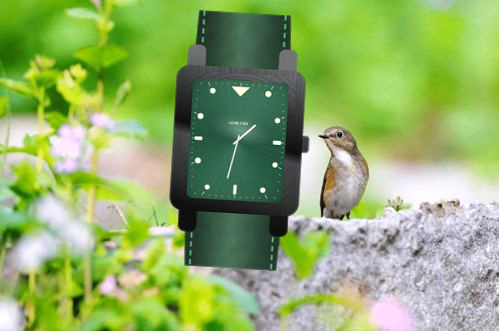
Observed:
{"hour": 1, "minute": 32}
